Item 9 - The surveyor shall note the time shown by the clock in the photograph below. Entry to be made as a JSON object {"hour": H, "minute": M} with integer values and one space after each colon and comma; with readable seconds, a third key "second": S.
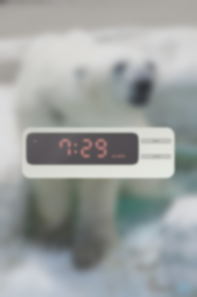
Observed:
{"hour": 7, "minute": 29}
